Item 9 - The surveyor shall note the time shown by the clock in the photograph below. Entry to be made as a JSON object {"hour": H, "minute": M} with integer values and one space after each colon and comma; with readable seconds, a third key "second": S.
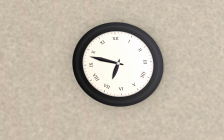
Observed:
{"hour": 6, "minute": 48}
